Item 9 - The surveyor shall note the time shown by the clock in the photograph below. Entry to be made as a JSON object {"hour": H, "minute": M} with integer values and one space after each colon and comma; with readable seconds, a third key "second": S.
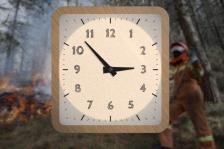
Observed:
{"hour": 2, "minute": 53}
